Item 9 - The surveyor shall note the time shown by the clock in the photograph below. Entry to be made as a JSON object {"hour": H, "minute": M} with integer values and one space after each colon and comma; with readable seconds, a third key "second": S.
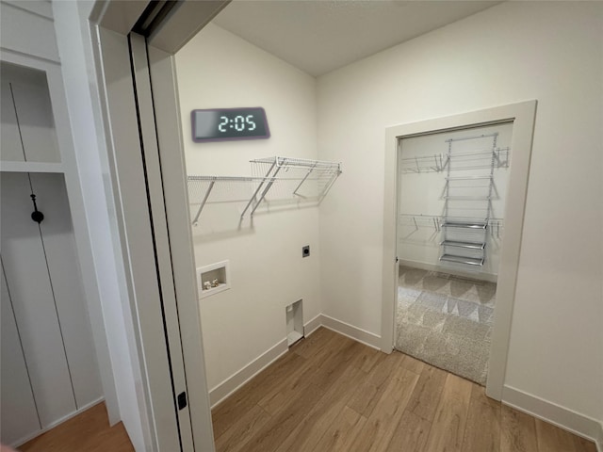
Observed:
{"hour": 2, "minute": 5}
